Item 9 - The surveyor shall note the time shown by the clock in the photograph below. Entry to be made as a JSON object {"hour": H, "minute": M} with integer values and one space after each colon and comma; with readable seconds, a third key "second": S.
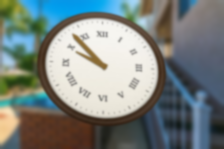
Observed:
{"hour": 9, "minute": 53}
